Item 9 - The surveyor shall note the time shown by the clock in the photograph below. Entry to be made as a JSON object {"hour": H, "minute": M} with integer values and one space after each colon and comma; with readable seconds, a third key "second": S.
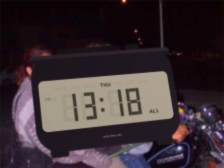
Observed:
{"hour": 13, "minute": 18}
